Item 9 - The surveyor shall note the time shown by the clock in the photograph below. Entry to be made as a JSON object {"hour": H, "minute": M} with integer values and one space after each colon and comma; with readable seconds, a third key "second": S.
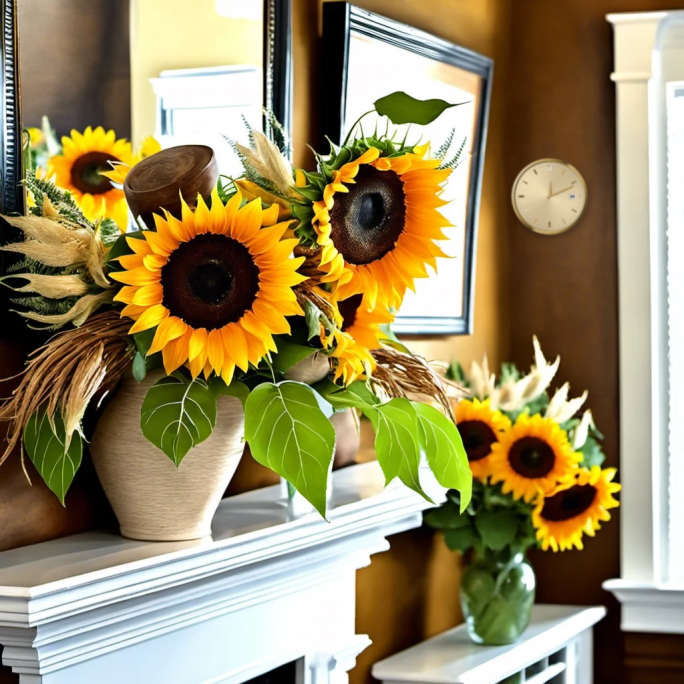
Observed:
{"hour": 12, "minute": 11}
